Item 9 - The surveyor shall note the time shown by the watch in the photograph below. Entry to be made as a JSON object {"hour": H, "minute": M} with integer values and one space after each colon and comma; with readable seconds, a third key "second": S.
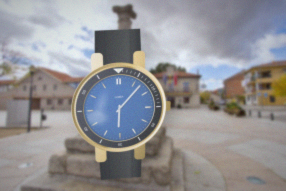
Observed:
{"hour": 6, "minute": 7}
